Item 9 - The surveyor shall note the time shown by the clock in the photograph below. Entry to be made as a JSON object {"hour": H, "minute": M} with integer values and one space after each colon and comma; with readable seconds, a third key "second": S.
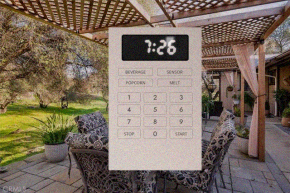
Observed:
{"hour": 7, "minute": 26}
